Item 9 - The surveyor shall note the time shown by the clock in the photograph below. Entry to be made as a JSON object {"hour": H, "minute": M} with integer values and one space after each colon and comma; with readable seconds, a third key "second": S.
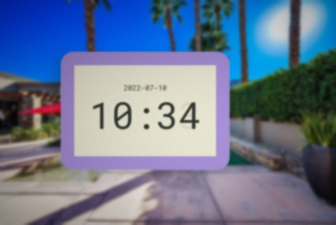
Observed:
{"hour": 10, "minute": 34}
